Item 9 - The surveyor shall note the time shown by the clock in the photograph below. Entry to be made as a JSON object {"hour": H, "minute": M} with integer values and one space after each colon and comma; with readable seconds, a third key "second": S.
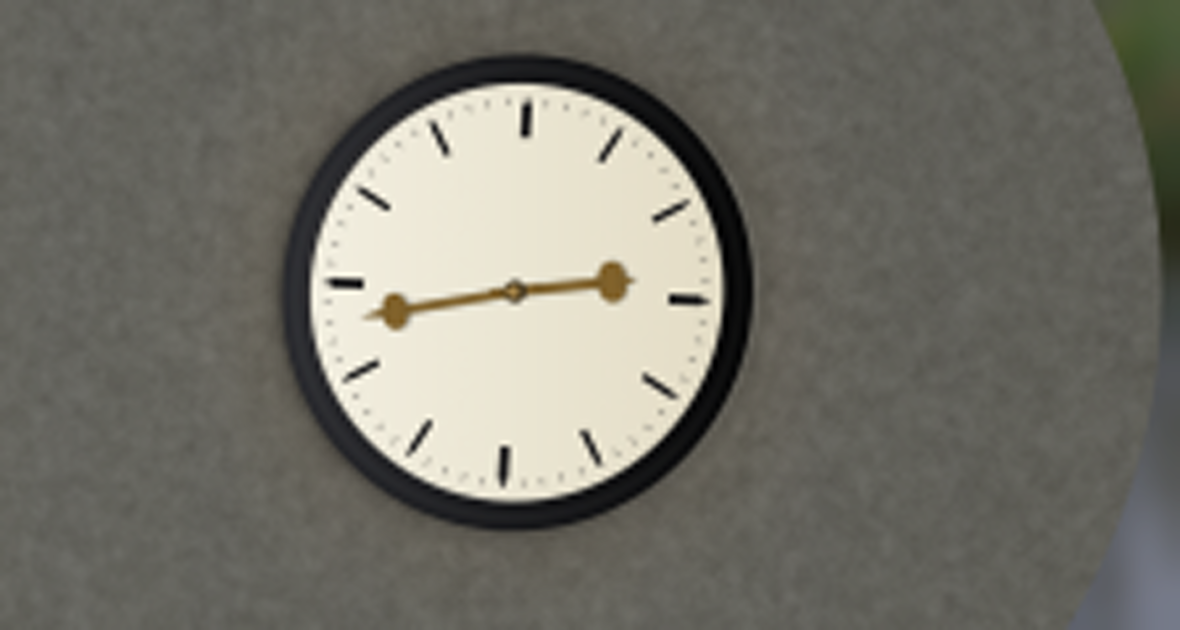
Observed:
{"hour": 2, "minute": 43}
